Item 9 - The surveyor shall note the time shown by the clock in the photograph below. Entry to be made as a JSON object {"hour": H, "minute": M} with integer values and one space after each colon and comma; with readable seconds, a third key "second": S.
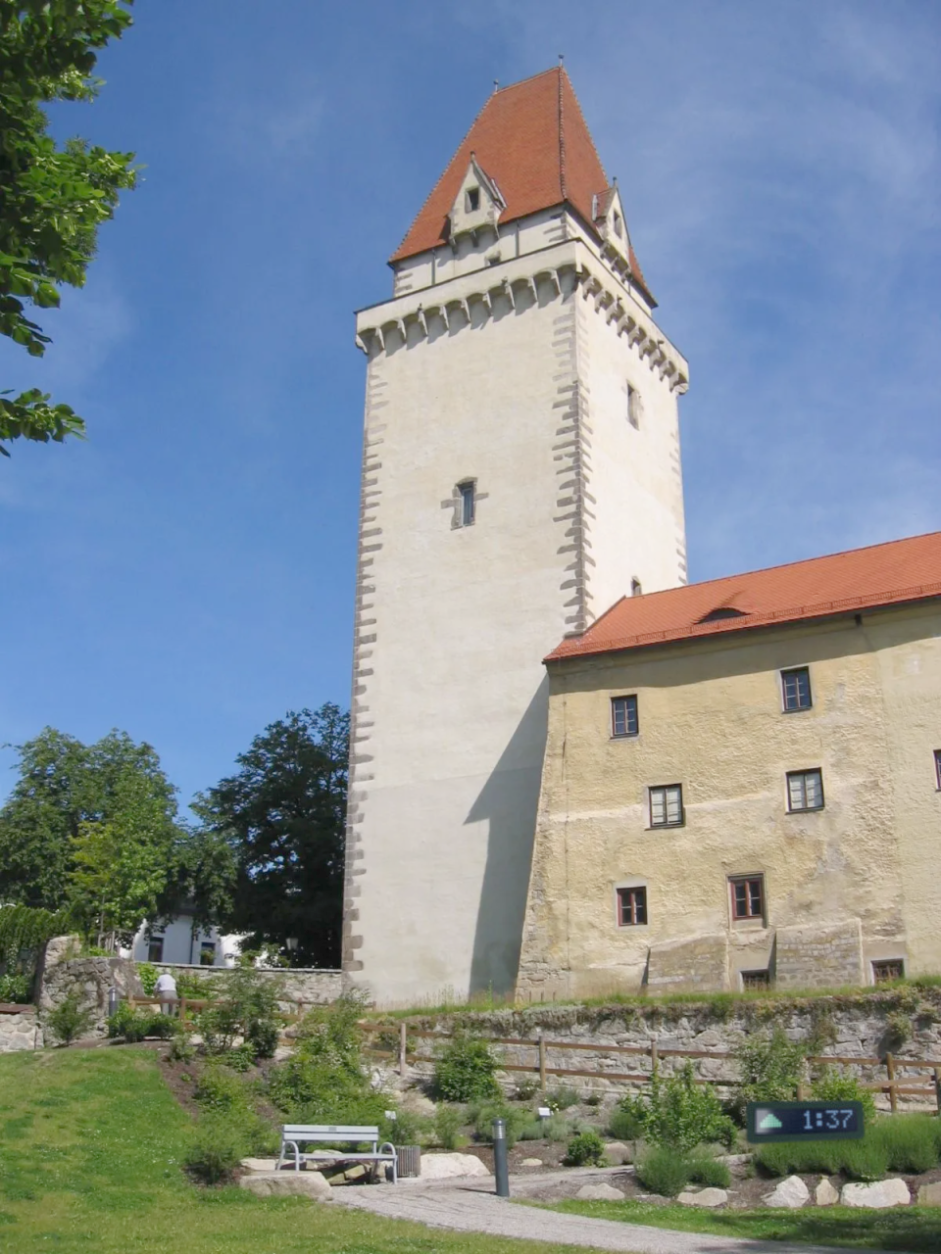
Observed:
{"hour": 1, "minute": 37}
